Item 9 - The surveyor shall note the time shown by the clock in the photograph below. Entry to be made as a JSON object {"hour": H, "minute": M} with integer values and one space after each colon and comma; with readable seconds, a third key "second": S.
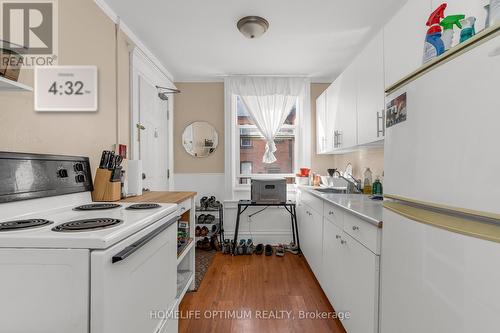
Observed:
{"hour": 4, "minute": 32}
